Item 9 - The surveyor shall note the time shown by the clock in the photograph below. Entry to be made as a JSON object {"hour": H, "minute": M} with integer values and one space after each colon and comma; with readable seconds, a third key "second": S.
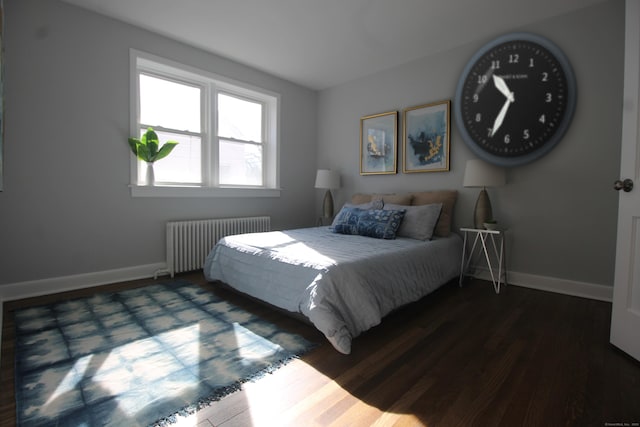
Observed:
{"hour": 10, "minute": 34}
